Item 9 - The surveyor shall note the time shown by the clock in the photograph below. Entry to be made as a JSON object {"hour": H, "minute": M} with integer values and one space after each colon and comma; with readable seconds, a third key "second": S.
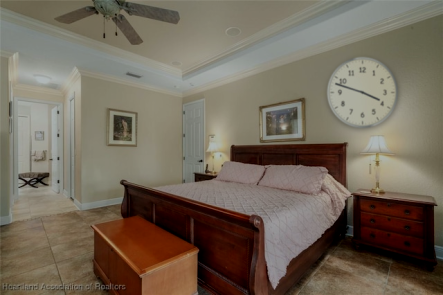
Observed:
{"hour": 3, "minute": 48}
